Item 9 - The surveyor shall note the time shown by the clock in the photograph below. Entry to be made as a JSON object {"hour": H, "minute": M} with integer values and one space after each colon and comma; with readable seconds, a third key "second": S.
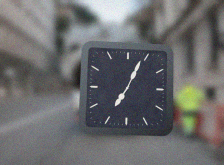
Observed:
{"hour": 7, "minute": 4}
